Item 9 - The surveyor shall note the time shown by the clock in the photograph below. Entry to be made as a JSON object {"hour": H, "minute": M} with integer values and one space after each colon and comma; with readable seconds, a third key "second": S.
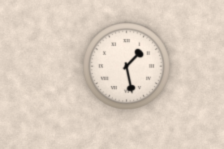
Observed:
{"hour": 1, "minute": 28}
